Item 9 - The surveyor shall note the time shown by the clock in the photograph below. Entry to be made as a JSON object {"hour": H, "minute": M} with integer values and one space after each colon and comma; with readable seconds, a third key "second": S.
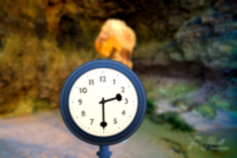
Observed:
{"hour": 2, "minute": 30}
